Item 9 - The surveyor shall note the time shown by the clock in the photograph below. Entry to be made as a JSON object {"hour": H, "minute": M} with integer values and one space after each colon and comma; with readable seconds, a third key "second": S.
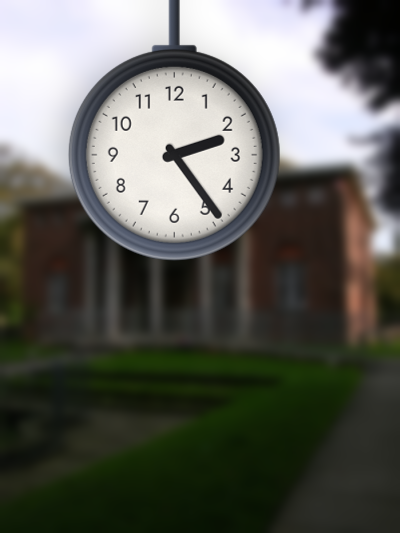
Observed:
{"hour": 2, "minute": 24}
